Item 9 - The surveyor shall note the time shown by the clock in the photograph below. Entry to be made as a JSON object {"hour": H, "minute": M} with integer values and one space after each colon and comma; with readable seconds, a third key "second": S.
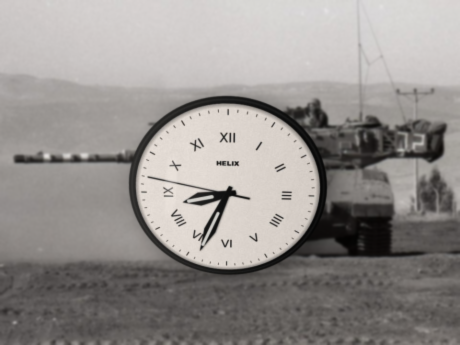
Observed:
{"hour": 8, "minute": 33, "second": 47}
